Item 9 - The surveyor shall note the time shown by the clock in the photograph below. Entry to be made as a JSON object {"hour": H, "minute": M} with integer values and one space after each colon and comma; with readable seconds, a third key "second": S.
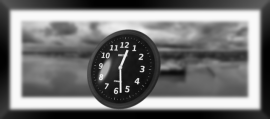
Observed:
{"hour": 12, "minute": 28}
